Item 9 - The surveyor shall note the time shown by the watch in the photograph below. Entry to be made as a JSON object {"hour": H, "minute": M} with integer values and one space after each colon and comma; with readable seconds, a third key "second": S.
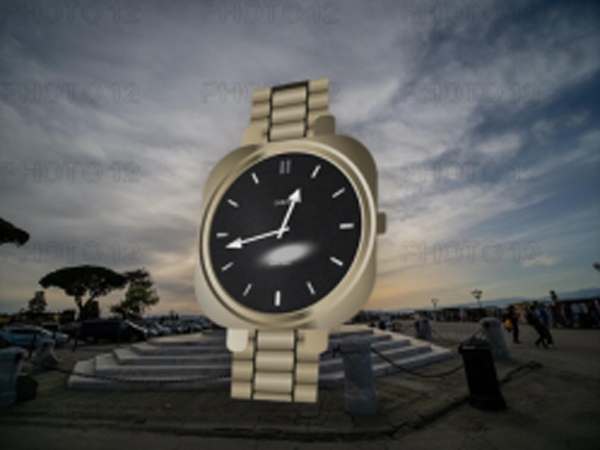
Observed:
{"hour": 12, "minute": 43}
